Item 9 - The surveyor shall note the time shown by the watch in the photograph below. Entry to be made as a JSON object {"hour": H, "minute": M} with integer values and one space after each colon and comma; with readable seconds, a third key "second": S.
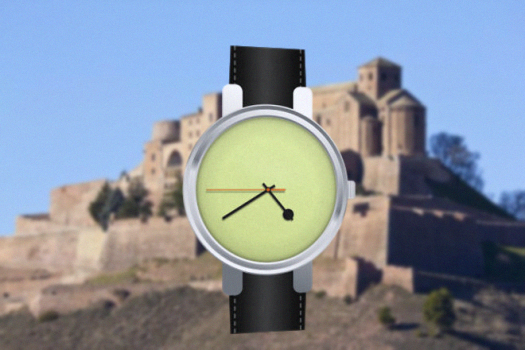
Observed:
{"hour": 4, "minute": 39, "second": 45}
